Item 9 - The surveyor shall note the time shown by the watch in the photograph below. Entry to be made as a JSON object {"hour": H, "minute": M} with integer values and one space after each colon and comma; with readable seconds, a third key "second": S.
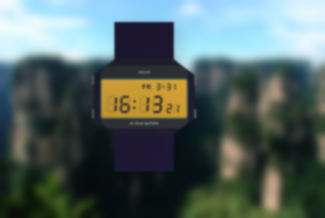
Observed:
{"hour": 16, "minute": 13}
